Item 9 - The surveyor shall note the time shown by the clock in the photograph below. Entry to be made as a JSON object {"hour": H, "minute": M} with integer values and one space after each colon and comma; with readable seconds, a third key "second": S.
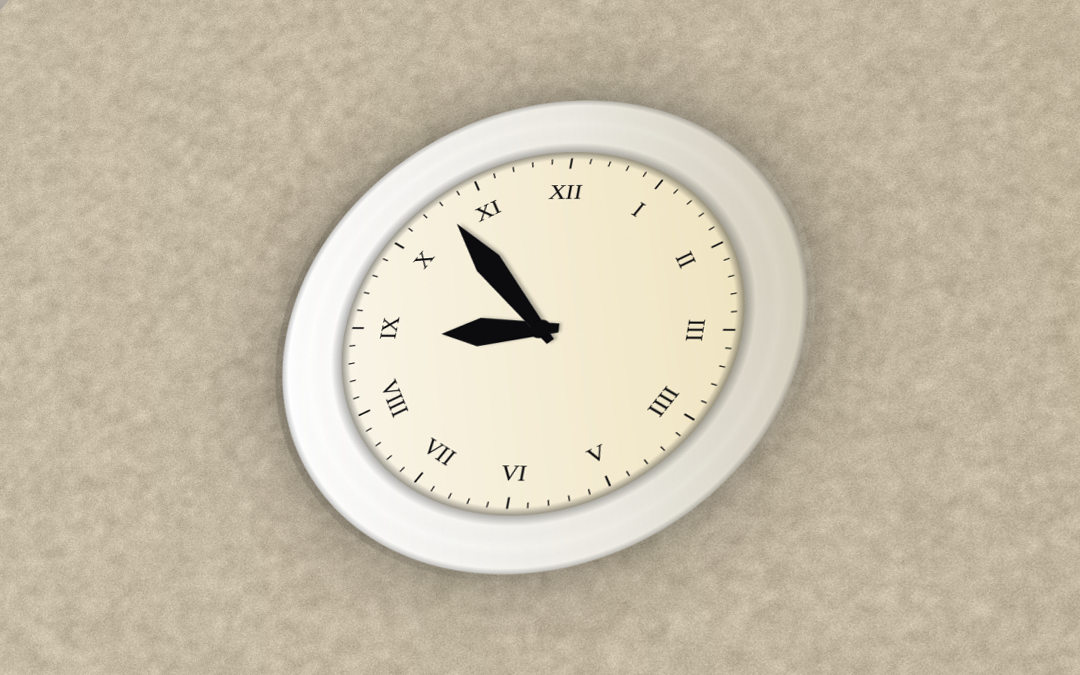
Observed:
{"hour": 8, "minute": 53}
